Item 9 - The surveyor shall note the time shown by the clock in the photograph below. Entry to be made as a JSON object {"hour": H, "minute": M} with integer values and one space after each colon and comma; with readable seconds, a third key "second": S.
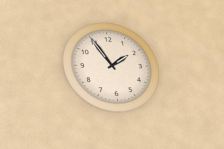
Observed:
{"hour": 1, "minute": 55}
